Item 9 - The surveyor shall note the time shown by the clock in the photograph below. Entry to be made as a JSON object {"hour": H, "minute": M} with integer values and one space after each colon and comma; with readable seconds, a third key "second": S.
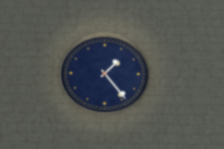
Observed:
{"hour": 1, "minute": 24}
